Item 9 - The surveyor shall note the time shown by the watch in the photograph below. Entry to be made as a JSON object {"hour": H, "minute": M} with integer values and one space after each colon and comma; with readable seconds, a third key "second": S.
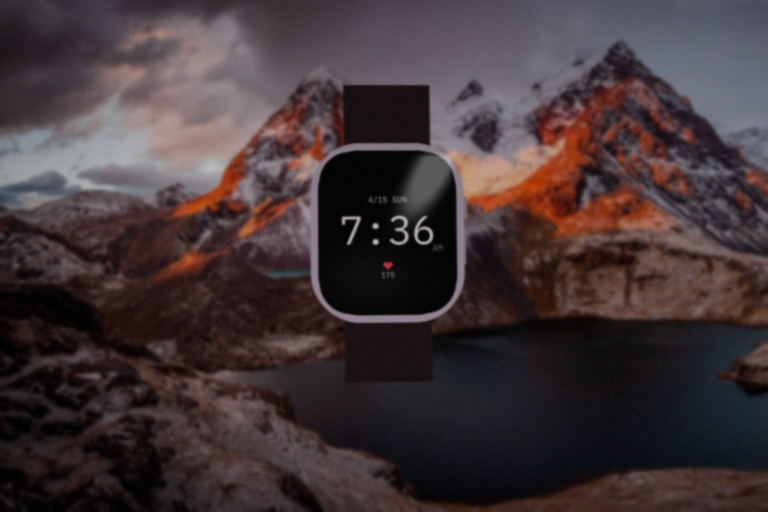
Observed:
{"hour": 7, "minute": 36}
